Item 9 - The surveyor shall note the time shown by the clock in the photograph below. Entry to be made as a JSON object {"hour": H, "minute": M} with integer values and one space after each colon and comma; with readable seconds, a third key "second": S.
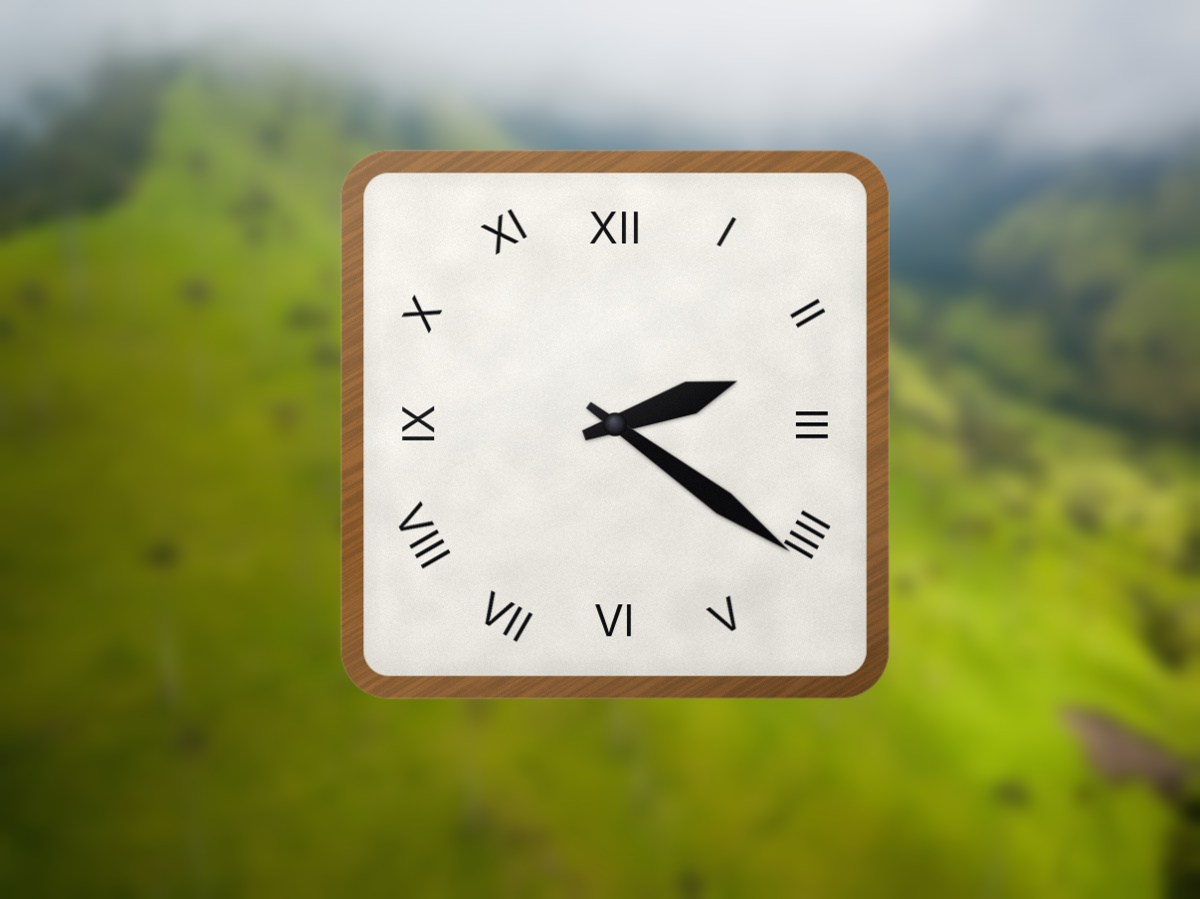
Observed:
{"hour": 2, "minute": 21}
